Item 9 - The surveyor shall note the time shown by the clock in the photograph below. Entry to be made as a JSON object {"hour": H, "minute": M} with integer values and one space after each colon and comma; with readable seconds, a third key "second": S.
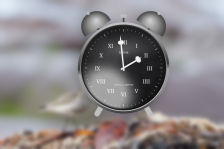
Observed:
{"hour": 1, "minute": 59}
